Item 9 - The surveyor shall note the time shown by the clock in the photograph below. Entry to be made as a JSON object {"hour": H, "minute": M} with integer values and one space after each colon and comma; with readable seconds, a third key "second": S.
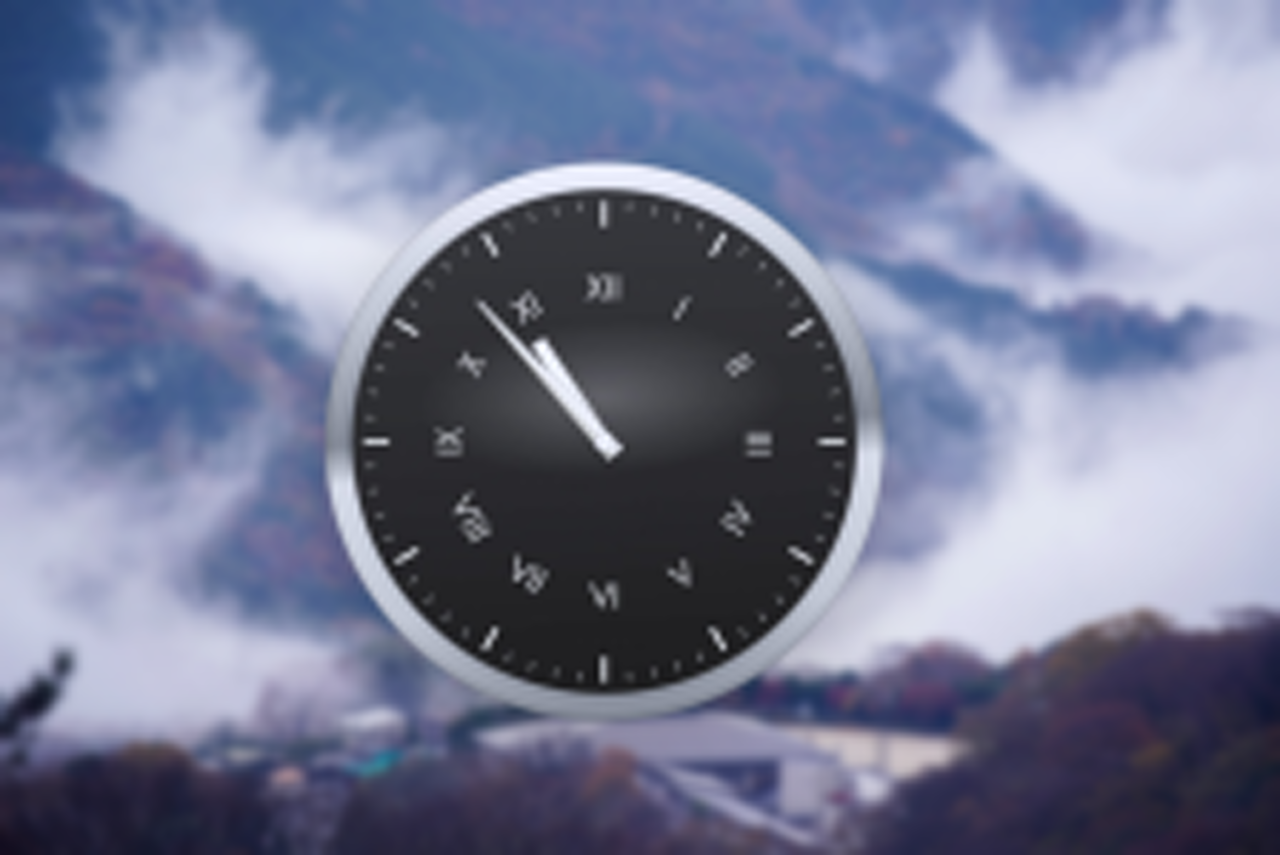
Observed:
{"hour": 10, "minute": 53}
